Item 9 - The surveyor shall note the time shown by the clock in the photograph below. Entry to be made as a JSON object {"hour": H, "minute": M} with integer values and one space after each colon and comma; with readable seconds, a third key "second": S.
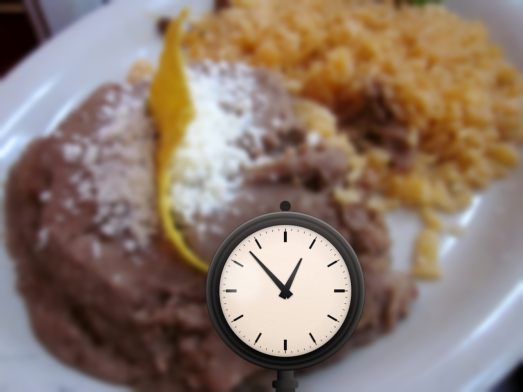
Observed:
{"hour": 12, "minute": 53}
